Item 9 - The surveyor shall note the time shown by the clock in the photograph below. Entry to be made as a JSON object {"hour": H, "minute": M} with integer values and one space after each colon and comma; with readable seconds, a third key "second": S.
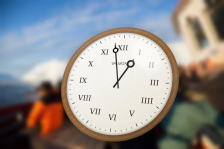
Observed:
{"hour": 12, "minute": 58}
